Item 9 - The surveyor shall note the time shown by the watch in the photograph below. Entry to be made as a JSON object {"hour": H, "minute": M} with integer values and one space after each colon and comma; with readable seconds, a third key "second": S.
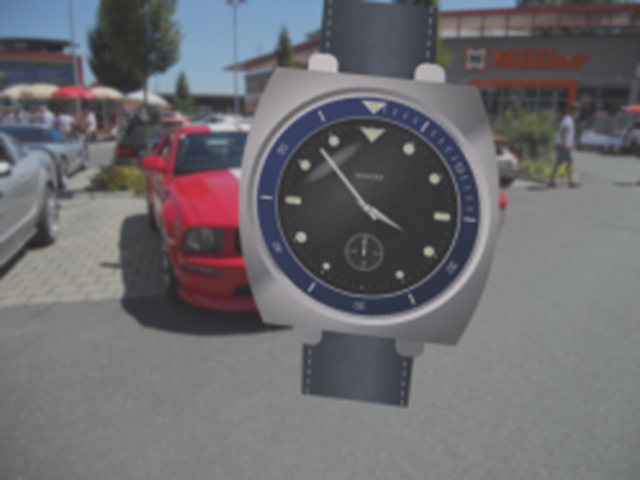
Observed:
{"hour": 3, "minute": 53}
